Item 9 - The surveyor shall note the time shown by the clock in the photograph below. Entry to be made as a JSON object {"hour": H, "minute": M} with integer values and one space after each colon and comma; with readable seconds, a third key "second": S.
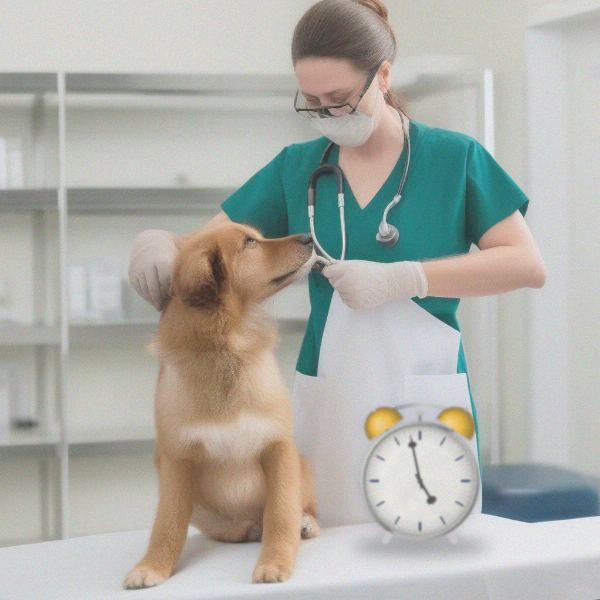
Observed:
{"hour": 4, "minute": 58}
